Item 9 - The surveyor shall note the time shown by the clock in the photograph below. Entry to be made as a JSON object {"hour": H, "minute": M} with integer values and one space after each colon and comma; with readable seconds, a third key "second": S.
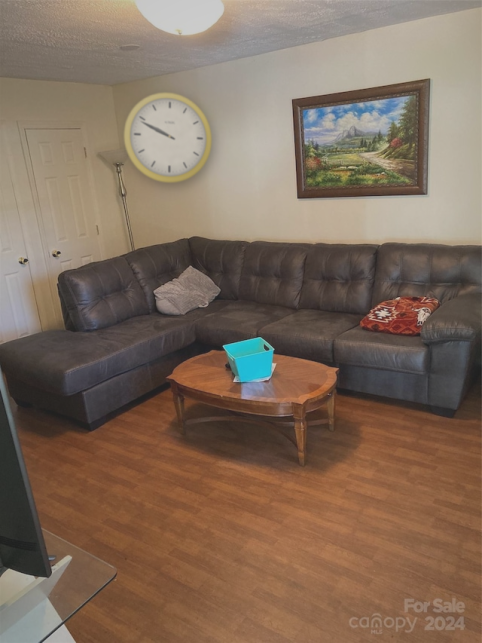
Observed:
{"hour": 9, "minute": 49}
